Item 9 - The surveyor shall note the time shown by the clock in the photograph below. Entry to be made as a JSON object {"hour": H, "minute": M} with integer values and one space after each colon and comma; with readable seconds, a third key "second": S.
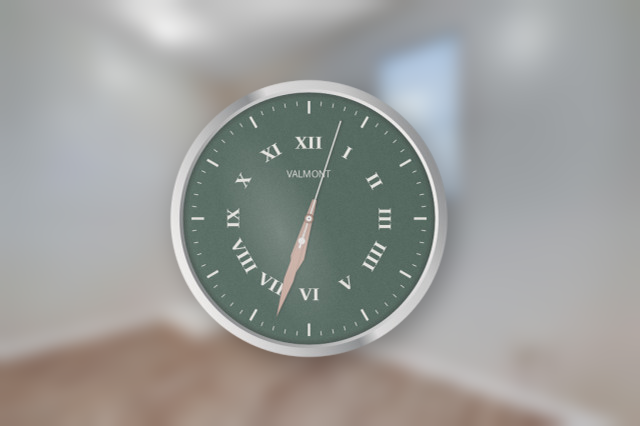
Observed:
{"hour": 6, "minute": 33, "second": 3}
